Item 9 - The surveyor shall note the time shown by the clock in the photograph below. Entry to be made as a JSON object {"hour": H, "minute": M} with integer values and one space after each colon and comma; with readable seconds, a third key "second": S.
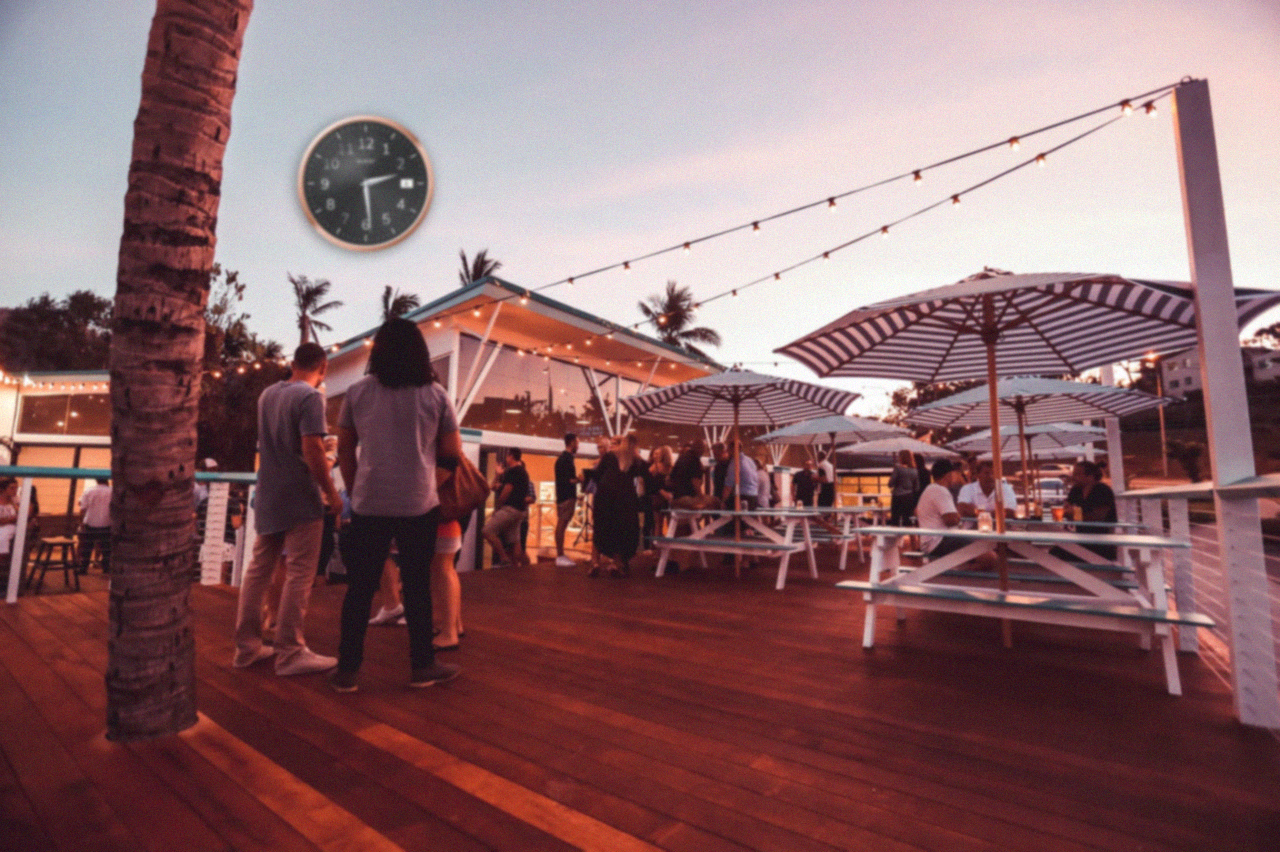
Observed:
{"hour": 2, "minute": 29}
